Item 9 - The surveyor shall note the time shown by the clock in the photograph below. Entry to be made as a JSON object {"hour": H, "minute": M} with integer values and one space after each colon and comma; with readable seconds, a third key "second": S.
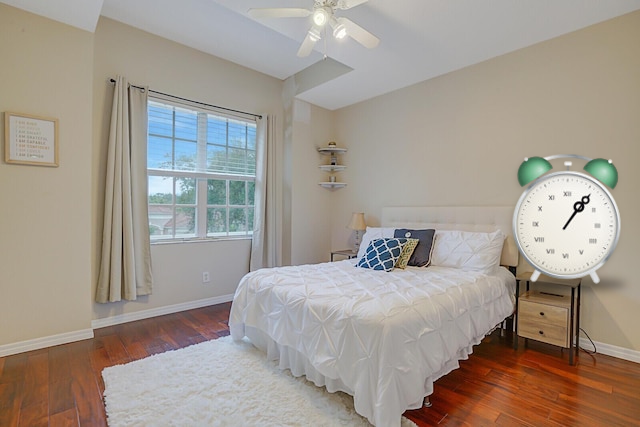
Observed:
{"hour": 1, "minute": 6}
